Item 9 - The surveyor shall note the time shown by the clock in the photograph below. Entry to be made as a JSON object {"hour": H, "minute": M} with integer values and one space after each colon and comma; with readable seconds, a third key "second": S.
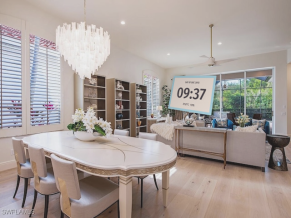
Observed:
{"hour": 9, "minute": 37}
